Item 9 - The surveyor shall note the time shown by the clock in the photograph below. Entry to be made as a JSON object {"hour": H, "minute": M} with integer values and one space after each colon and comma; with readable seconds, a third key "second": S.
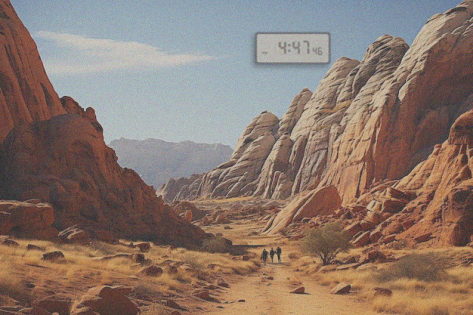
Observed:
{"hour": 4, "minute": 47, "second": 46}
